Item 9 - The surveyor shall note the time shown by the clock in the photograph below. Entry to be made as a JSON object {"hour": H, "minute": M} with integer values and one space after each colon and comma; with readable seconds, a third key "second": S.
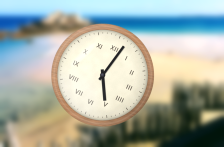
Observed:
{"hour": 5, "minute": 2}
